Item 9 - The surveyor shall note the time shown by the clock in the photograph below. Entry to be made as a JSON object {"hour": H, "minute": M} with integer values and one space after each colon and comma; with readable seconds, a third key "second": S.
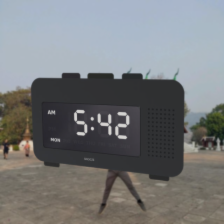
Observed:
{"hour": 5, "minute": 42}
